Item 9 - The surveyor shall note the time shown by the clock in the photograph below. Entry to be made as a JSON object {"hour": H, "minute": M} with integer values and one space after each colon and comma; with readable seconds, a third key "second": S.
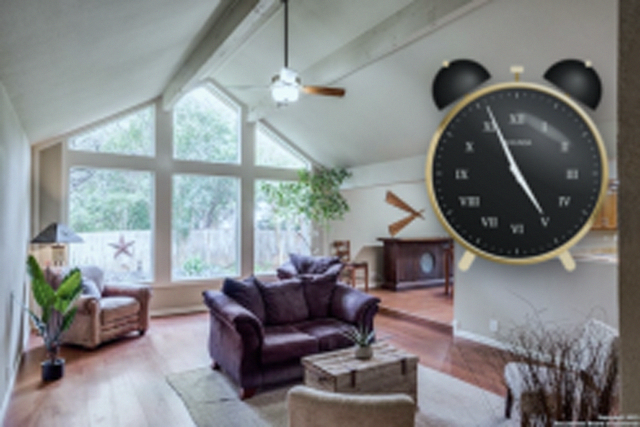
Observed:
{"hour": 4, "minute": 56}
